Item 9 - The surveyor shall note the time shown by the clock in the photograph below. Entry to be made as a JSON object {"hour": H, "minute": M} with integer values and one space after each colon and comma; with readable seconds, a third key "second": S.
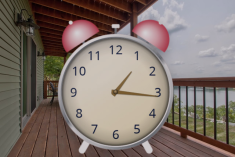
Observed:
{"hour": 1, "minute": 16}
